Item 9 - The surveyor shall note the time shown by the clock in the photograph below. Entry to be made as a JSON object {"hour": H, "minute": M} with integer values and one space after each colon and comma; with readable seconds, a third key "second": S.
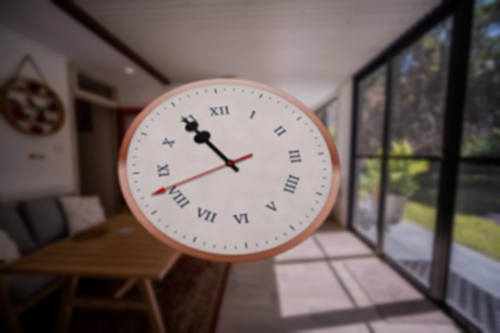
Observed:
{"hour": 10, "minute": 54, "second": 42}
